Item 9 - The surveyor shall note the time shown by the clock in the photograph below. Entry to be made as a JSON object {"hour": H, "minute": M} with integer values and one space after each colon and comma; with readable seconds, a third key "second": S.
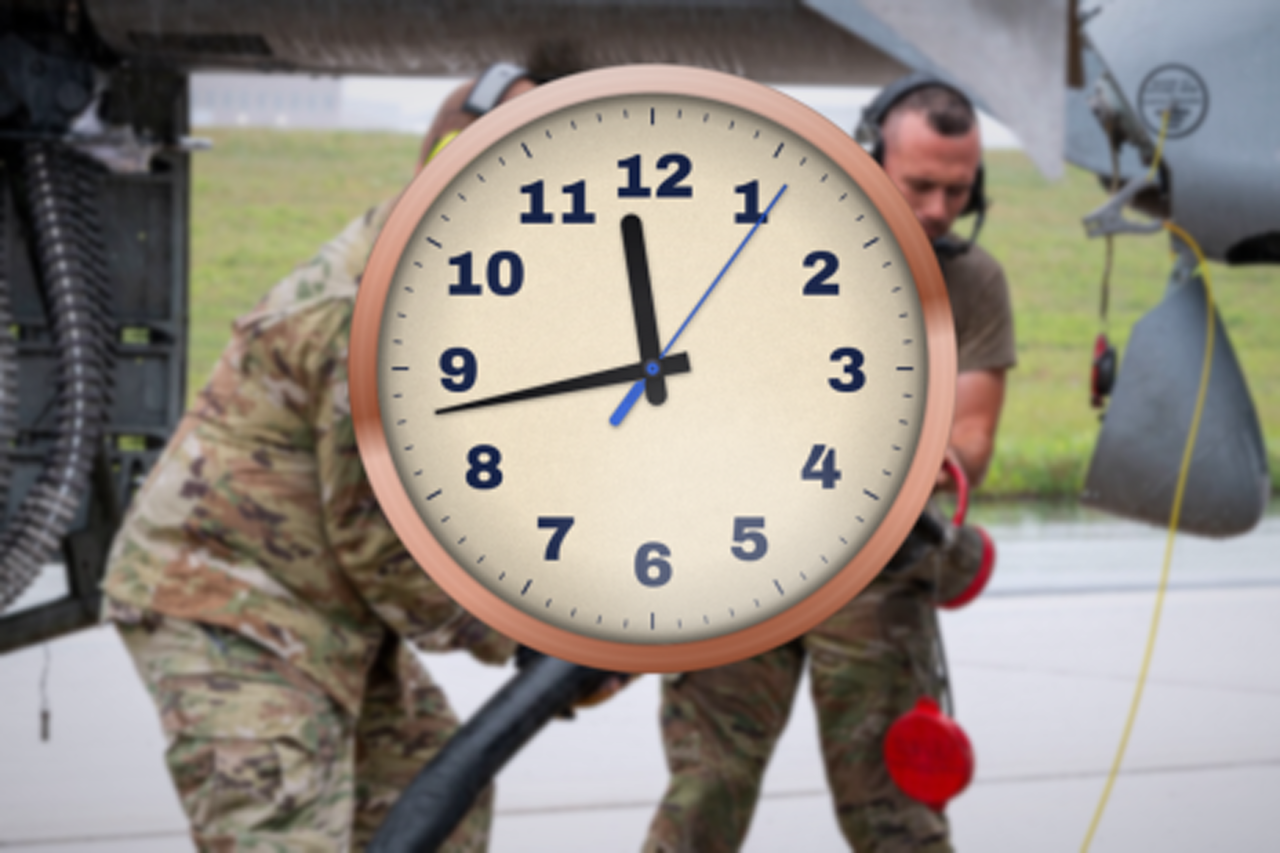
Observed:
{"hour": 11, "minute": 43, "second": 6}
